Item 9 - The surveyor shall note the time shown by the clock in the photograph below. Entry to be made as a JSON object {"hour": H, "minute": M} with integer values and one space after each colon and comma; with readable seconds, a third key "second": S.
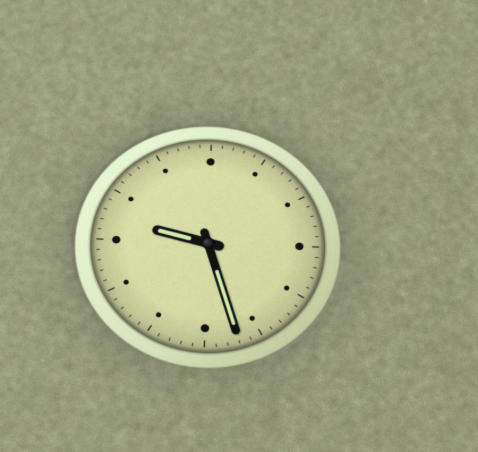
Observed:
{"hour": 9, "minute": 27}
